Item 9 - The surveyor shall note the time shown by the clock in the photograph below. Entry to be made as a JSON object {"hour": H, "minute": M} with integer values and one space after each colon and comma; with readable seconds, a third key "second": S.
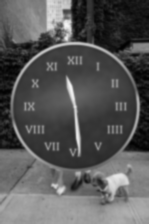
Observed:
{"hour": 11, "minute": 29}
